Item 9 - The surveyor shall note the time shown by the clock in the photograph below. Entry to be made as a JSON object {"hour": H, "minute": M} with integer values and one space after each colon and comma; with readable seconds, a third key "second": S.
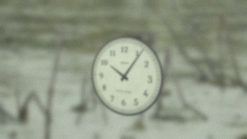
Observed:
{"hour": 10, "minute": 6}
